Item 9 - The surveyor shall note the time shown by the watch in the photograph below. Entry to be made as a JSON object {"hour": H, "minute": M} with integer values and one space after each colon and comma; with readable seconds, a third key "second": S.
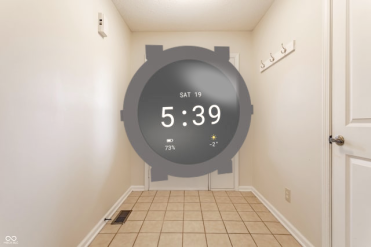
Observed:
{"hour": 5, "minute": 39}
